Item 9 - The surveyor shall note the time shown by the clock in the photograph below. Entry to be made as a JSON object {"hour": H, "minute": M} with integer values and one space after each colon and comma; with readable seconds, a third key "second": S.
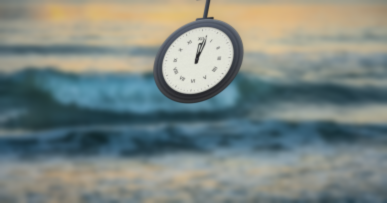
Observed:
{"hour": 12, "minute": 2}
